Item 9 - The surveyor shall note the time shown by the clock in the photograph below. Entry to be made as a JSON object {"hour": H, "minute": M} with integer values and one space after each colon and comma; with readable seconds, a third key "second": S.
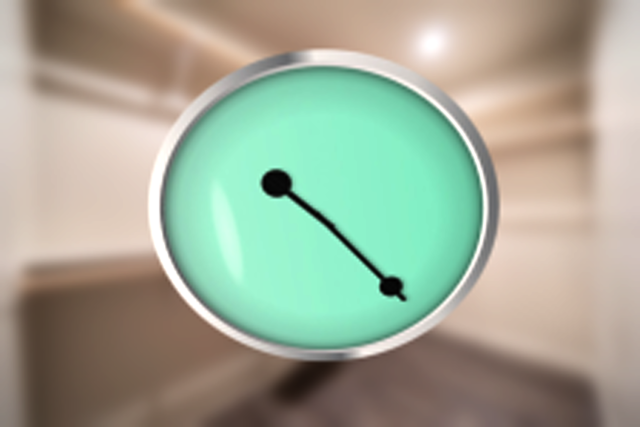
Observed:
{"hour": 10, "minute": 23}
